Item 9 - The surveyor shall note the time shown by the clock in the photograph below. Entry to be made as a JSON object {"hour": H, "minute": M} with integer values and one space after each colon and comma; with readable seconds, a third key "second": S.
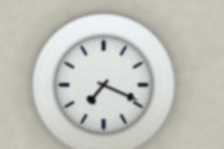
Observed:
{"hour": 7, "minute": 19}
